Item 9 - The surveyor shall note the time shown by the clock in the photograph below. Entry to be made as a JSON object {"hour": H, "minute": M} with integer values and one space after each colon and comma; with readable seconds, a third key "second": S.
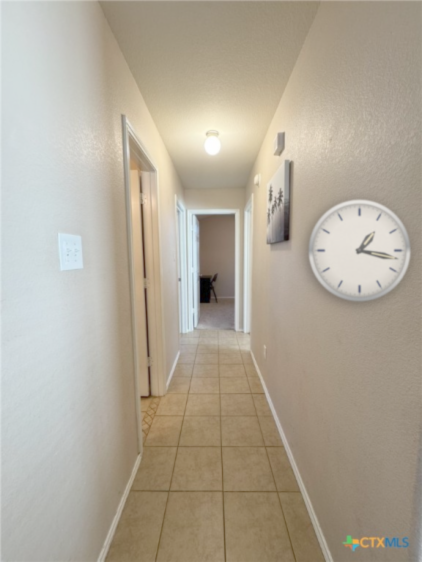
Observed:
{"hour": 1, "minute": 17}
